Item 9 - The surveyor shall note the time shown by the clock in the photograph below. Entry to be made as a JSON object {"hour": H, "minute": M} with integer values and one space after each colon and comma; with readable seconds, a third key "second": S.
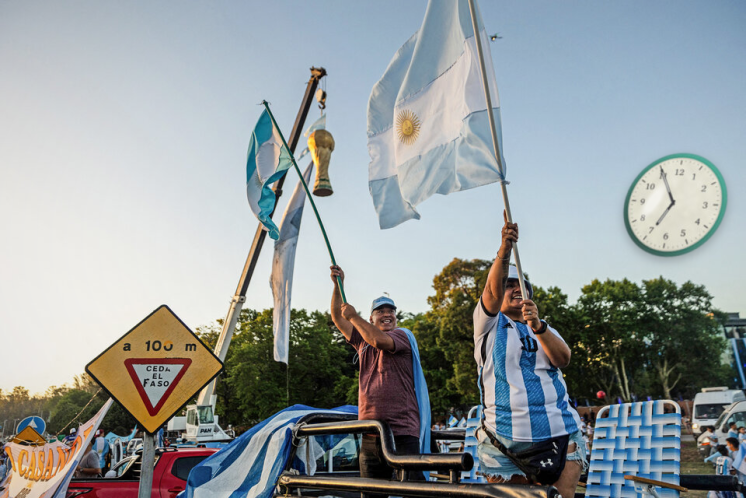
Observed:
{"hour": 6, "minute": 55}
